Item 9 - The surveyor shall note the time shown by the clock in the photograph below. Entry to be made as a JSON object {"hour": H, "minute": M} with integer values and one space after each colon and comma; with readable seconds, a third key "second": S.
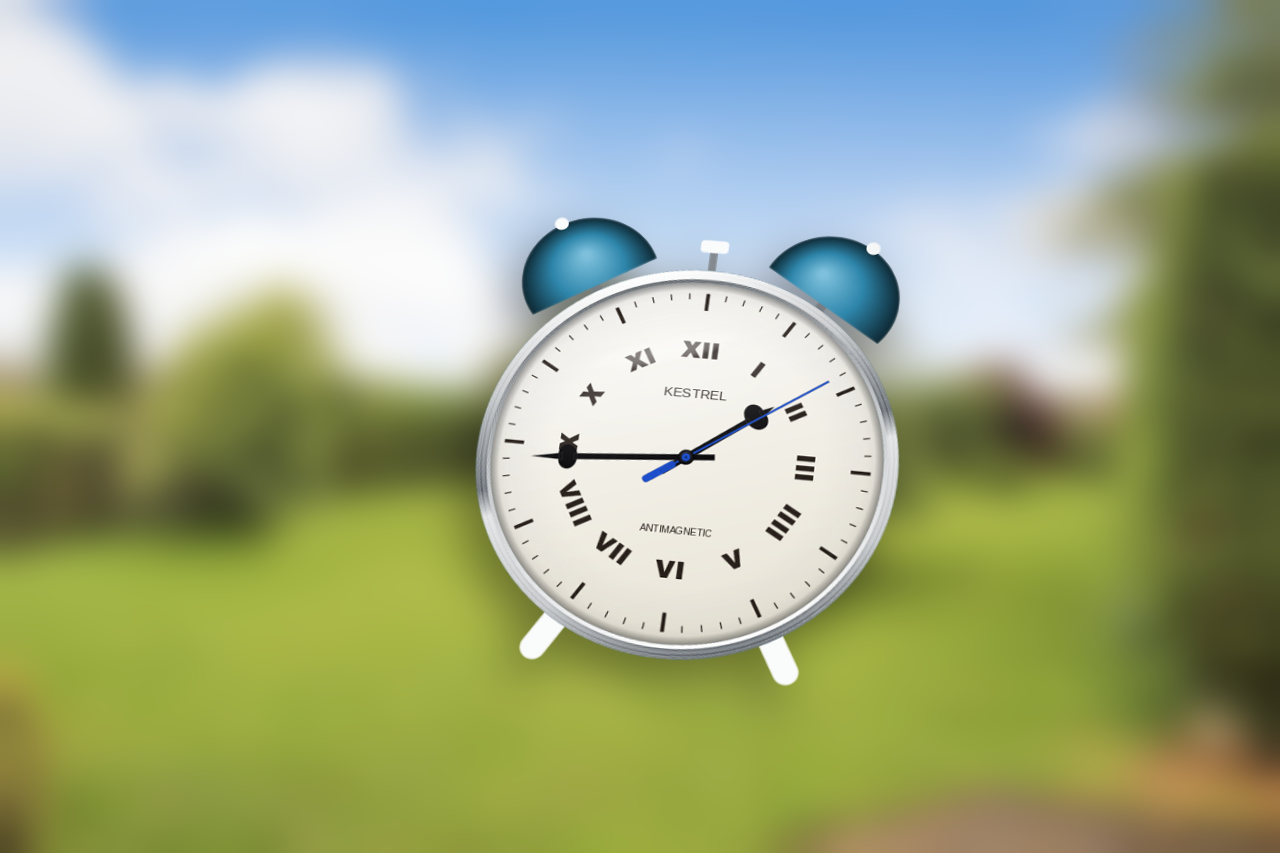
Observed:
{"hour": 1, "minute": 44, "second": 9}
